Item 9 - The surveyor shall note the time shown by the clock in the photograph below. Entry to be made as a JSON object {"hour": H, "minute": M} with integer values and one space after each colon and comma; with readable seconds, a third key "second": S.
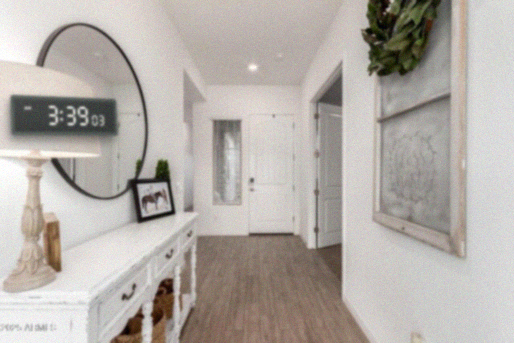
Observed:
{"hour": 3, "minute": 39}
